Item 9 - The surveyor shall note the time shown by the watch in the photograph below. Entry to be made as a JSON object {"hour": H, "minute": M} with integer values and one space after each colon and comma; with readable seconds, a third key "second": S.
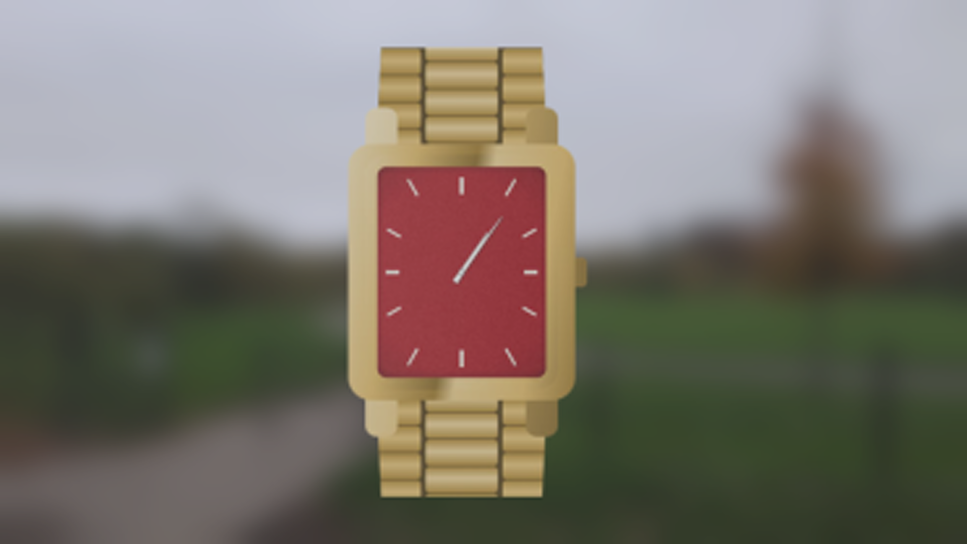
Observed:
{"hour": 1, "minute": 6}
